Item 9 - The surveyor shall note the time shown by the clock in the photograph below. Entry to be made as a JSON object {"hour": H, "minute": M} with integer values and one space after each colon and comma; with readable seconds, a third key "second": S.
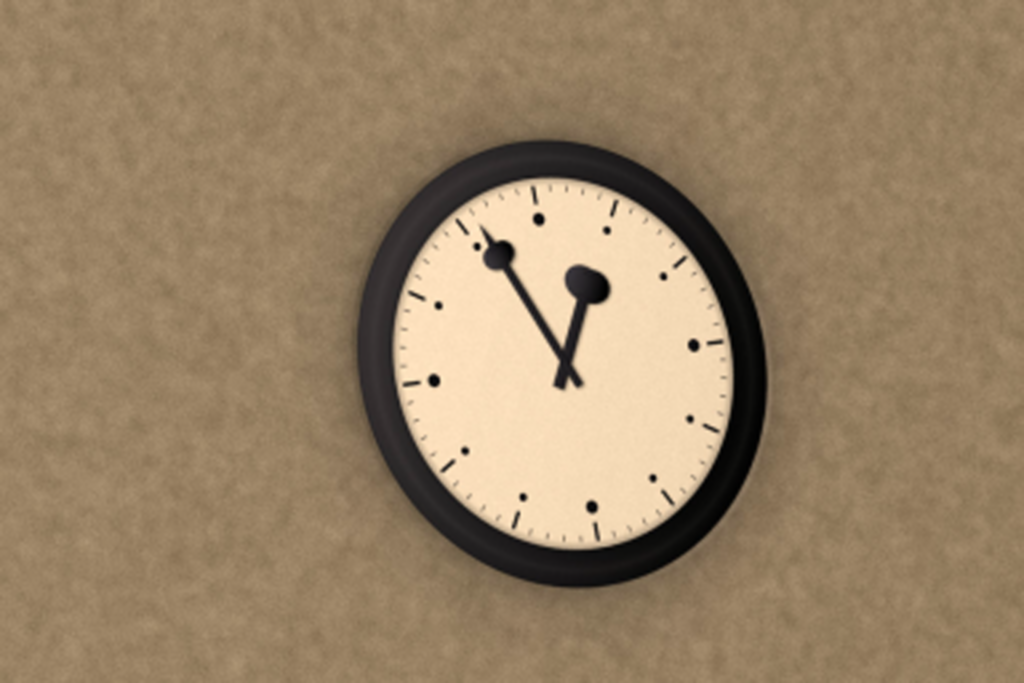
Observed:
{"hour": 12, "minute": 56}
